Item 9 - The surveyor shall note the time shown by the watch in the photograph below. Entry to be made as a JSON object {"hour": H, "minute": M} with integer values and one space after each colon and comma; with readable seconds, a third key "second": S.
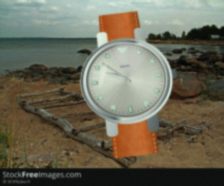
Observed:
{"hour": 9, "minute": 52}
